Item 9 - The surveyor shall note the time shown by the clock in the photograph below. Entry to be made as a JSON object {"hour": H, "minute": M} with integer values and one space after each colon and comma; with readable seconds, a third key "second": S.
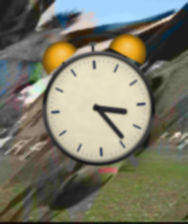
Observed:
{"hour": 3, "minute": 24}
